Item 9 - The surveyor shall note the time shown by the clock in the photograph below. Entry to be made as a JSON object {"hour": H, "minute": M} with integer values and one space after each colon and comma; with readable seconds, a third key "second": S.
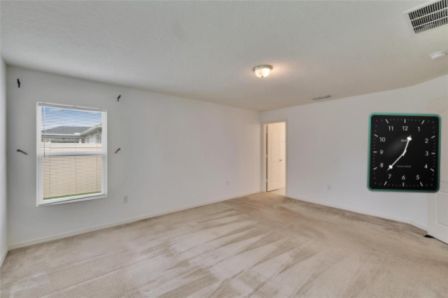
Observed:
{"hour": 12, "minute": 37}
